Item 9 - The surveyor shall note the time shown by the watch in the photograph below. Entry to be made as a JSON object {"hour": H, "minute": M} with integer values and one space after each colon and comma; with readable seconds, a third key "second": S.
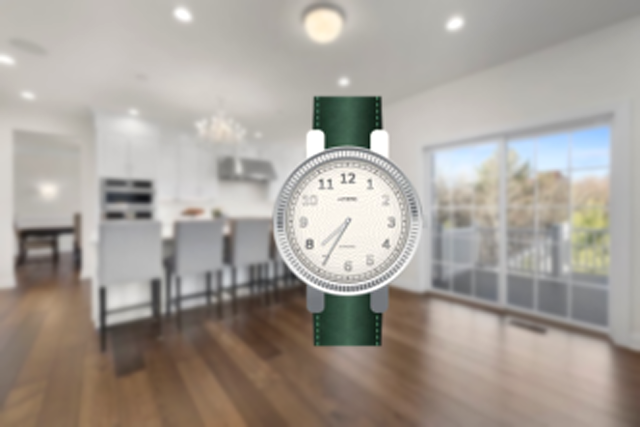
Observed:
{"hour": 7, "minute": 35}
